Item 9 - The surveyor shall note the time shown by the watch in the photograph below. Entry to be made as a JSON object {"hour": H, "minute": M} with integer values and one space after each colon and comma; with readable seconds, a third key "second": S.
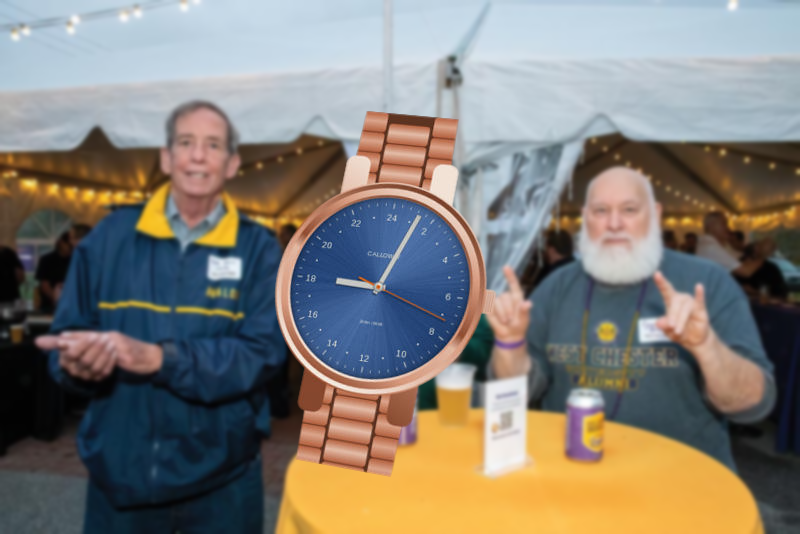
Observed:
{"hour": 18, "minute": 3, "second": 18}
